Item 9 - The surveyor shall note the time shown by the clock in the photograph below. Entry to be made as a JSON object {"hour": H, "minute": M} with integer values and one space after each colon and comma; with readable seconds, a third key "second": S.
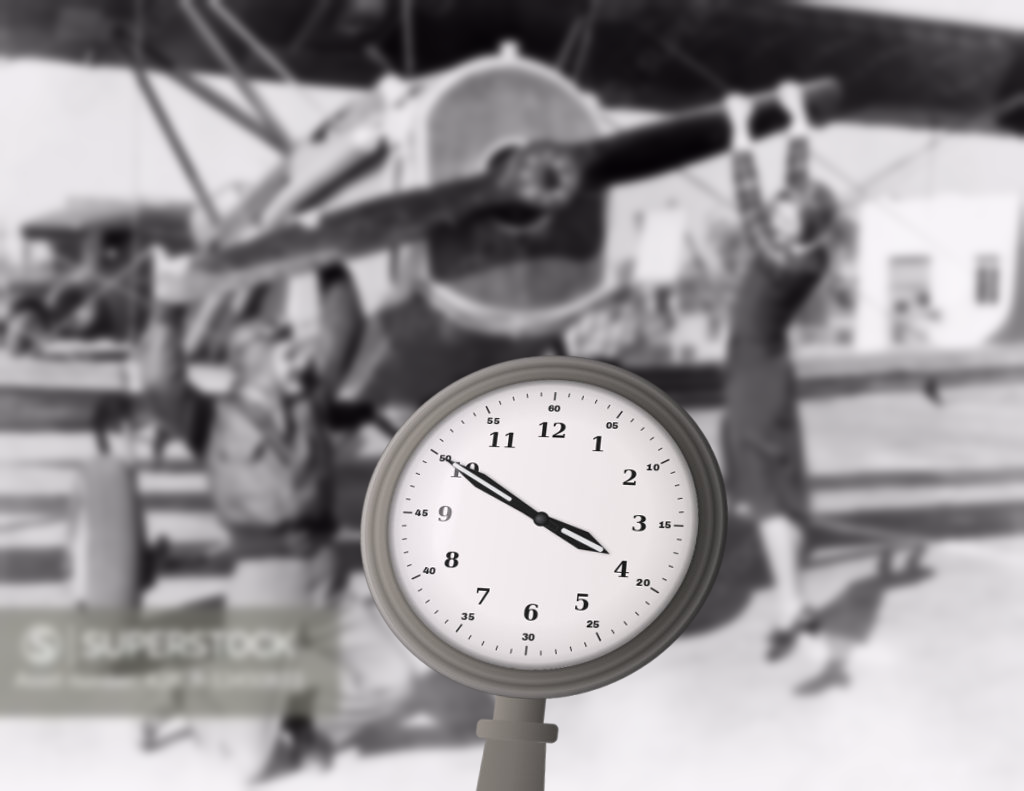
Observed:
{"hour": 3, "minute": 50}
